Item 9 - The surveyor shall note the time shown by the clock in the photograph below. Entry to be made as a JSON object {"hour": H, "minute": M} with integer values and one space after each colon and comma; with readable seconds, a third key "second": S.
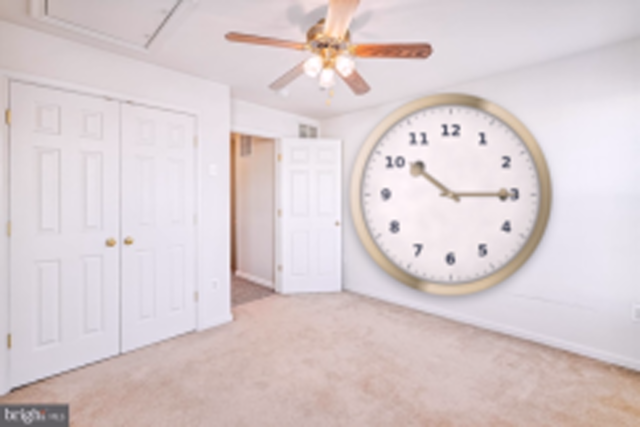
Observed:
{"hour": 10, "minute": 15}
